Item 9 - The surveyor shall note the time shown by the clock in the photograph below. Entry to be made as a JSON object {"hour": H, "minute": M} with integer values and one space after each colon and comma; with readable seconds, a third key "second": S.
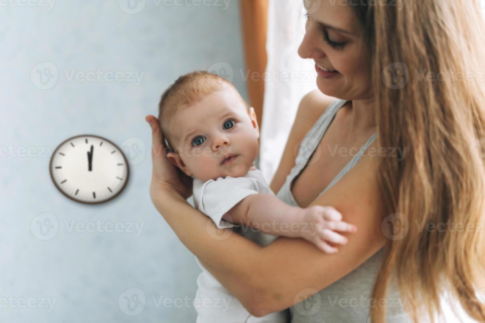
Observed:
{"hour": 12, "minute": 2}
